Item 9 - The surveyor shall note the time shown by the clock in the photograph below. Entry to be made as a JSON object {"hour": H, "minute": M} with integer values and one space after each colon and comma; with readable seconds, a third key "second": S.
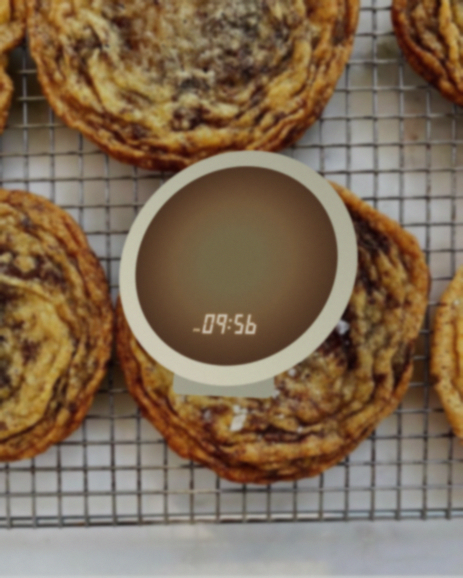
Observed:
{"hour": 9, "minute": 56}
